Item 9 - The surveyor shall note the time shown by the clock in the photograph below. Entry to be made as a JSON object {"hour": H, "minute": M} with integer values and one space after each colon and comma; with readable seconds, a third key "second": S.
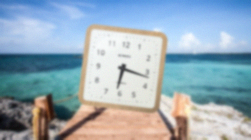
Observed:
{"hour": 6, "minute": 17}
